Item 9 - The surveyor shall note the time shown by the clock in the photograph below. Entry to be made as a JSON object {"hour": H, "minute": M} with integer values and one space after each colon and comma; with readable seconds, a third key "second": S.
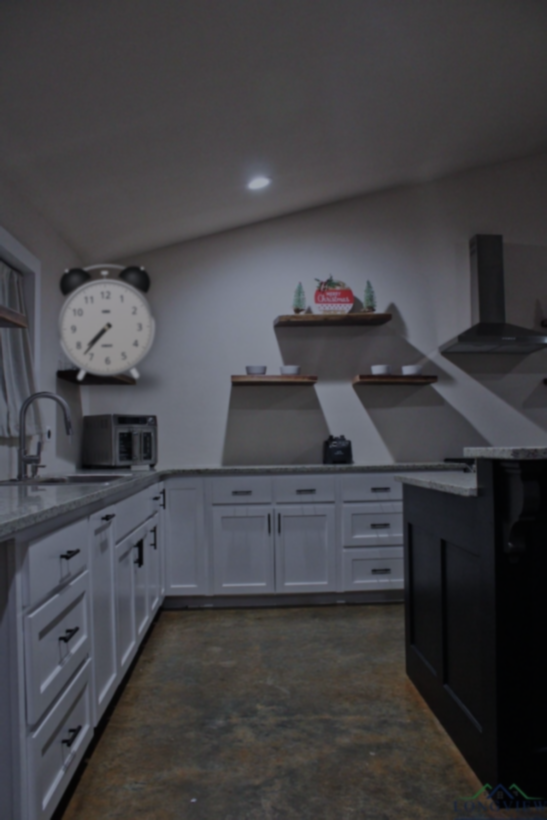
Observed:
{"hour": 7, "minute": 37}
